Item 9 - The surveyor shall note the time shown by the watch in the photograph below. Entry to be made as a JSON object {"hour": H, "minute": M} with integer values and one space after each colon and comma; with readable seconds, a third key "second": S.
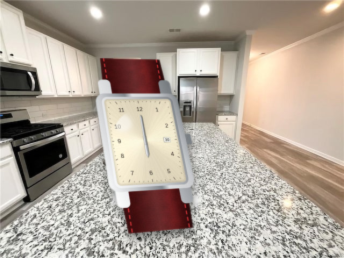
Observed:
{"hour": 6, "minute": 0}
